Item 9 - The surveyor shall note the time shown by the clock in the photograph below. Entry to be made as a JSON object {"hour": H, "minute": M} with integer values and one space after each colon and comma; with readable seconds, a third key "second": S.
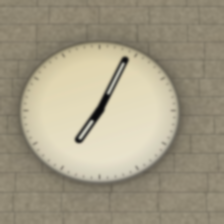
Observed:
{"hour": 7, "minute": 4}
